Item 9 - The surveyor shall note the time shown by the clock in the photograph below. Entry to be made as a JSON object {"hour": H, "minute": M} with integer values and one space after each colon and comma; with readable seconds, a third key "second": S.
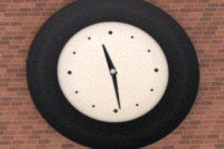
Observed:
{"hour": 11, "minute": 29}
